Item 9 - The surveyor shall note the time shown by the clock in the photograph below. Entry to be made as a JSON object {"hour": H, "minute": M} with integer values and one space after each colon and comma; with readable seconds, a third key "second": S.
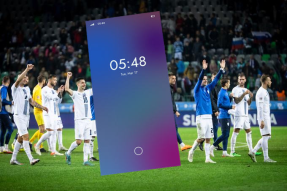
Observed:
{"hour": 5, "minute": 48}
